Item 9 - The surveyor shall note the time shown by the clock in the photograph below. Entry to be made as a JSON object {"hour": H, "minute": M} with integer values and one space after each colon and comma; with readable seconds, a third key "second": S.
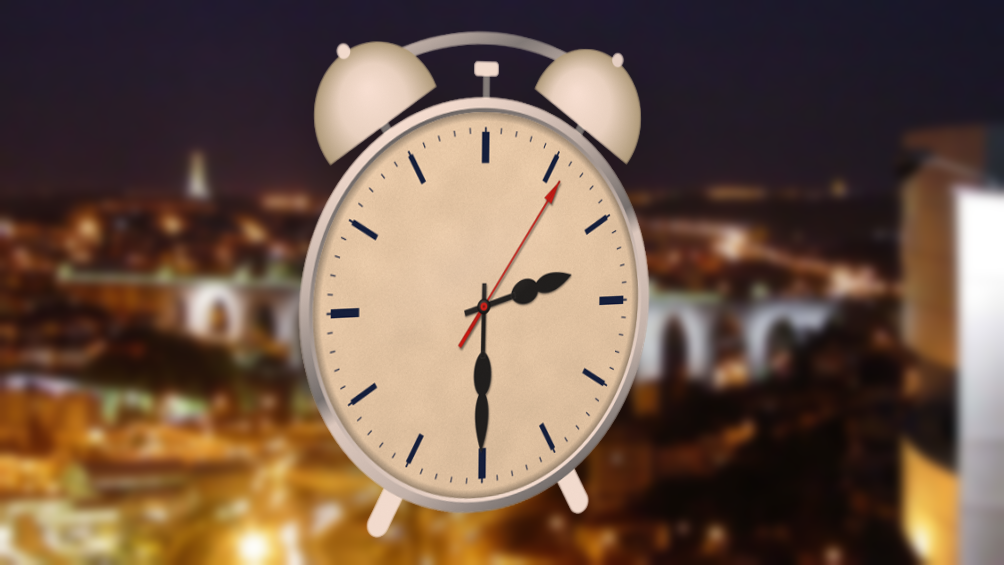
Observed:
{"hour": 2, "minute": 30, "second": 6}
